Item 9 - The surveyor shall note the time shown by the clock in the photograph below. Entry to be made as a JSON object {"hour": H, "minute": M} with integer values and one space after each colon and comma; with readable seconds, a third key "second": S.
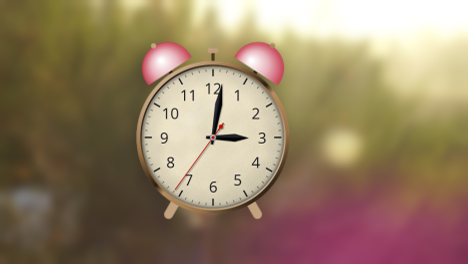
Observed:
{"hour": 3, "minute": 1, "second": 36}
